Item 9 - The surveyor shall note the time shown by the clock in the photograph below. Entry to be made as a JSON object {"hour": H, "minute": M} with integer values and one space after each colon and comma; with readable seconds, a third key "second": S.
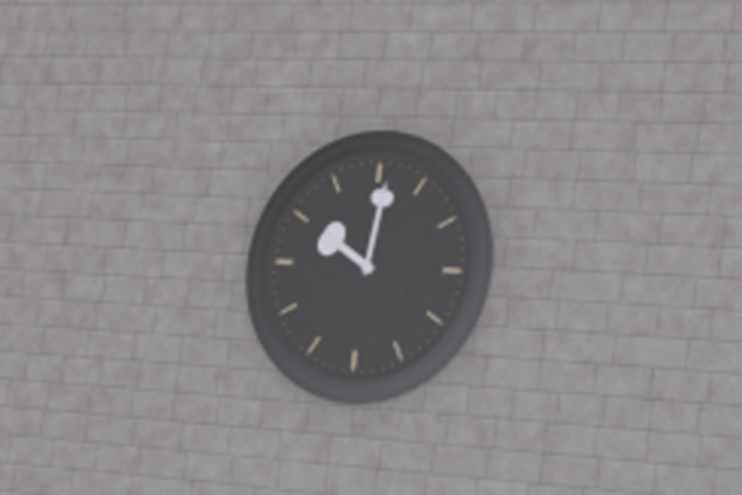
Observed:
{"hour": 10, "minute": 1}
